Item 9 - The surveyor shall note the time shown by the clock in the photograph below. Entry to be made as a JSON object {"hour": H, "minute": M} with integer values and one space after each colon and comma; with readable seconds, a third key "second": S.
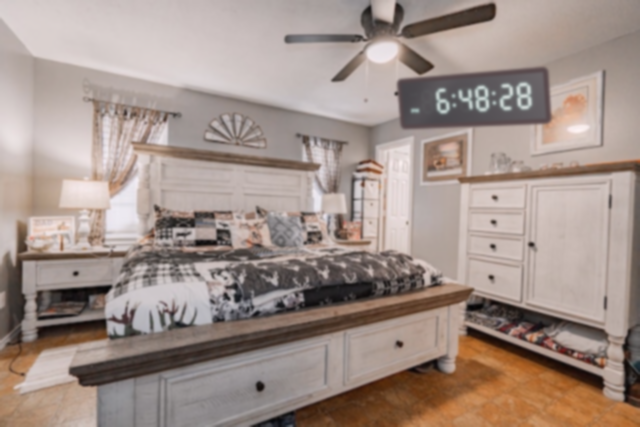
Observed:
{"hour": 6, "minute": 48, "second": 28}
